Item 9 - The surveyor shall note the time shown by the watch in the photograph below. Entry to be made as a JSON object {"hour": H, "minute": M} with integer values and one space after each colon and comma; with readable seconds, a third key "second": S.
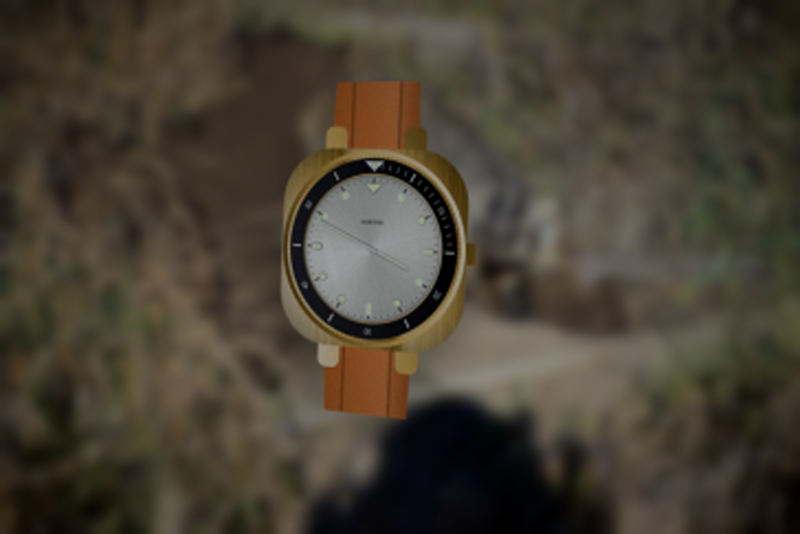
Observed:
{"hour": 3, "minute": 49}
